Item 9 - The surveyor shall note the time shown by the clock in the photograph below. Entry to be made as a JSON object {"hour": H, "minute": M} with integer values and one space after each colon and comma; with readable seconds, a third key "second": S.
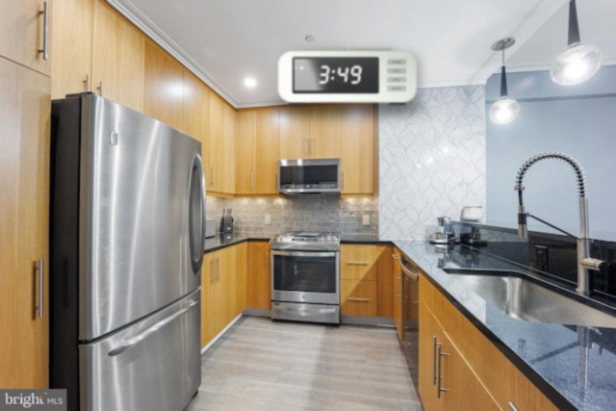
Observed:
{"hour": 3, "minute": 49}
